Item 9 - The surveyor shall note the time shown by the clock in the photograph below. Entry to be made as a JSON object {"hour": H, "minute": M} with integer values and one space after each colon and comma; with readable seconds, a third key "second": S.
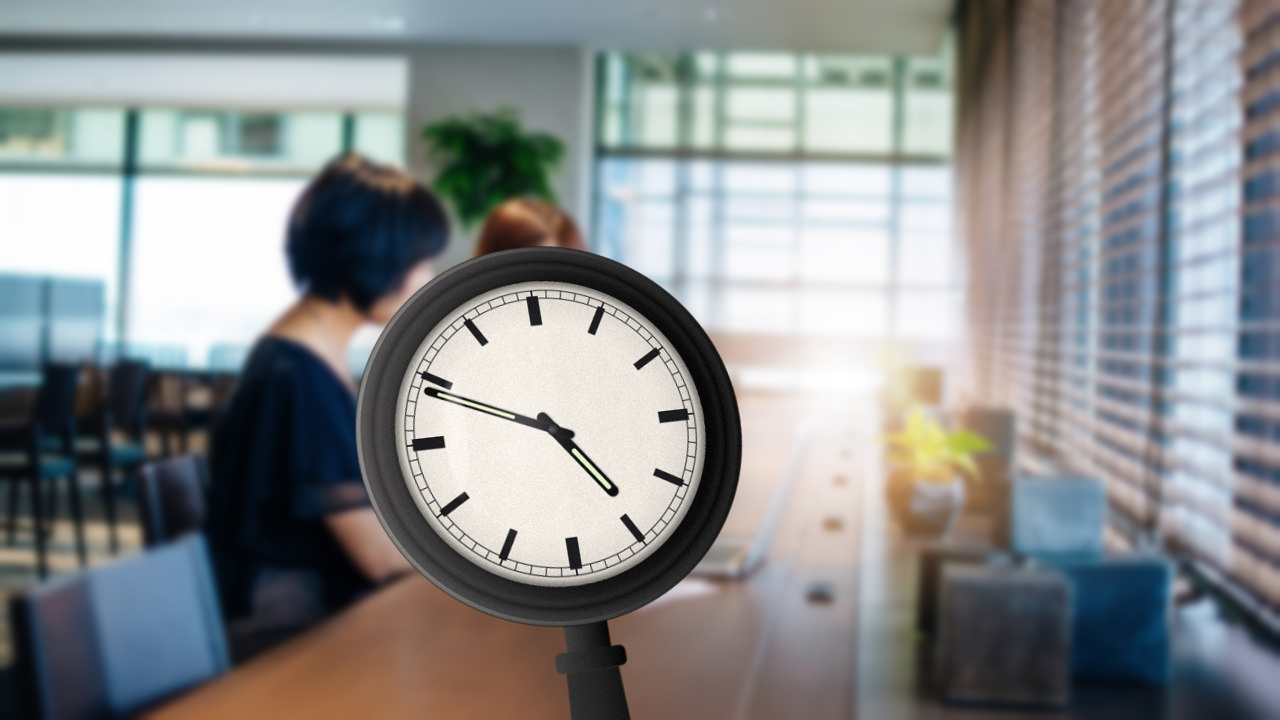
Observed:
{"hour": 4, "minute": 49}
